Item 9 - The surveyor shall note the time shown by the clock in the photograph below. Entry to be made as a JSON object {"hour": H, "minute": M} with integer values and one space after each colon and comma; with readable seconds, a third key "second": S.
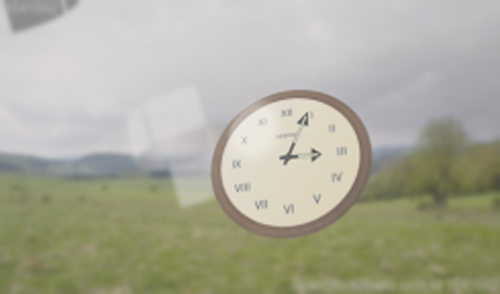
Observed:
{"hour": 3, "minute": 4}
